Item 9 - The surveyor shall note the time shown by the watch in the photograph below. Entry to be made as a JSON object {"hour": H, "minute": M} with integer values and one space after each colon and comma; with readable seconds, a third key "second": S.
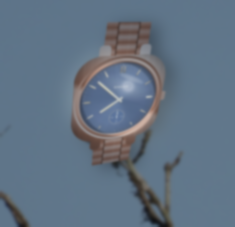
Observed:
{"hour": 7, "minute": 52}
